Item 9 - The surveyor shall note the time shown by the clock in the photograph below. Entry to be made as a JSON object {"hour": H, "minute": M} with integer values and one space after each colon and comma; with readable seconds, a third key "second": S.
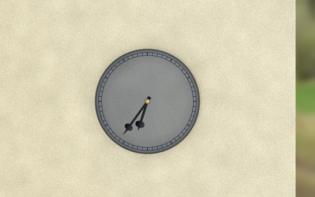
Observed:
{"hour": 6, "minute": 36}
